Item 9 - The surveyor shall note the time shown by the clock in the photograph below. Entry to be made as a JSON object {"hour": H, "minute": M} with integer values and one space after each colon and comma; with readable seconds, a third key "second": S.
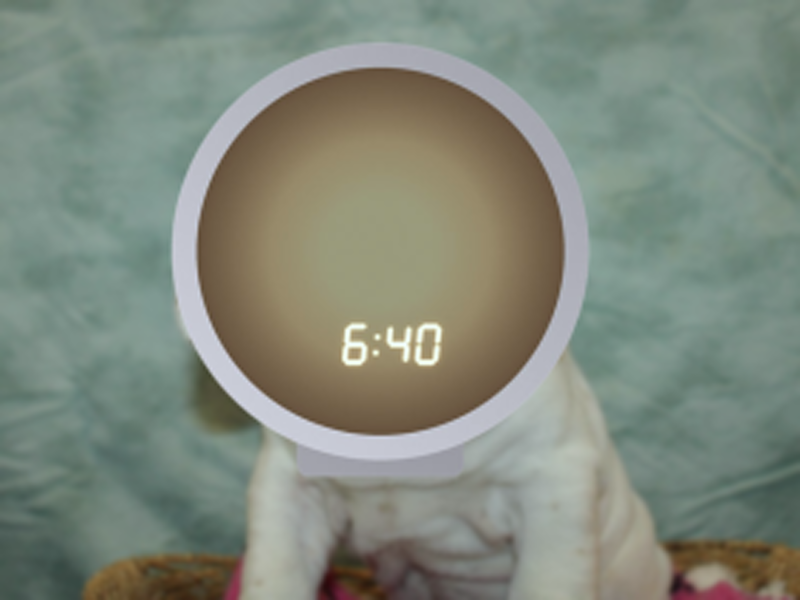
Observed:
{"hour": 6, "minute": 40}
